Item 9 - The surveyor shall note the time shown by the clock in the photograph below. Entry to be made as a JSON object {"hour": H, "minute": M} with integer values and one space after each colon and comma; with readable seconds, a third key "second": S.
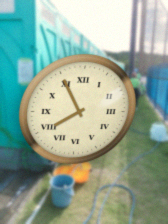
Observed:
{"hour": 7, "minute": 55}
